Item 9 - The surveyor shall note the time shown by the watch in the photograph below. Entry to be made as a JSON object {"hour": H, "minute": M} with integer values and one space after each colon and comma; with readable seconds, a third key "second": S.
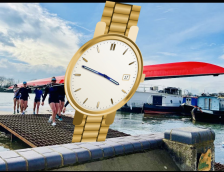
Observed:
{"hour": 3, "minute": 48}
